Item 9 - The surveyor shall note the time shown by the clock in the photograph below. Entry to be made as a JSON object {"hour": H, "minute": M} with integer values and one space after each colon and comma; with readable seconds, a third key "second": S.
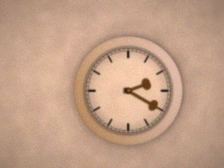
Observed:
{"hour": 2, "minute": 20}
